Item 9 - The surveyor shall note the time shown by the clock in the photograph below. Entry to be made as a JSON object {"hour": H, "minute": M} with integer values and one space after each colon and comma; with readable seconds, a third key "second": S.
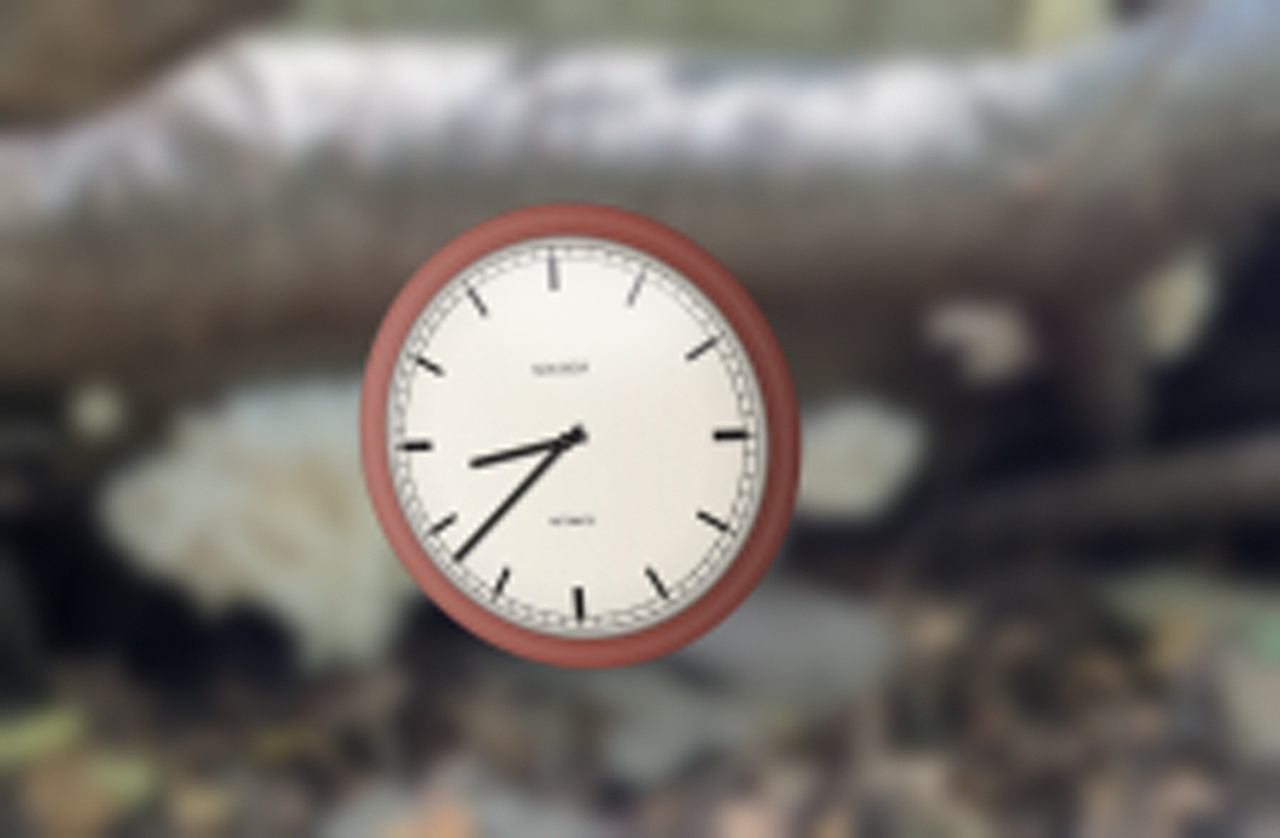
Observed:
{"hour": 8, "minute": 38}
